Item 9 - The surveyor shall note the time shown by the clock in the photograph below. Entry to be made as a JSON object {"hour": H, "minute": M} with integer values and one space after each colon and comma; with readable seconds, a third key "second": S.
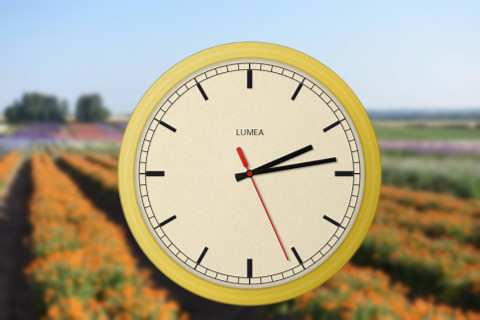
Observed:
{"hour": 2, "minute": 13, "second": 26}
